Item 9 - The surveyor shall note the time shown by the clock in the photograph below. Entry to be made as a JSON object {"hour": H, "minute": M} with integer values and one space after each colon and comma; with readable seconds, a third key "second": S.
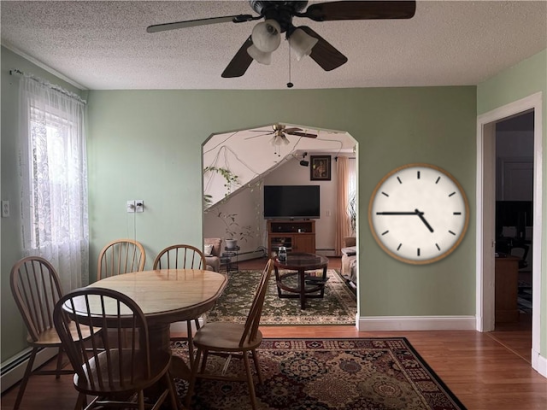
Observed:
{"hour": 4, "minute": 45}
